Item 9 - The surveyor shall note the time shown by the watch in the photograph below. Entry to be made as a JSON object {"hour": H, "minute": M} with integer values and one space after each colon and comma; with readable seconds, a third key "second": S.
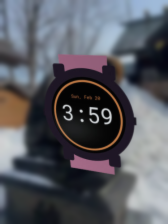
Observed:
{"hour": 3, "minute": 59}
